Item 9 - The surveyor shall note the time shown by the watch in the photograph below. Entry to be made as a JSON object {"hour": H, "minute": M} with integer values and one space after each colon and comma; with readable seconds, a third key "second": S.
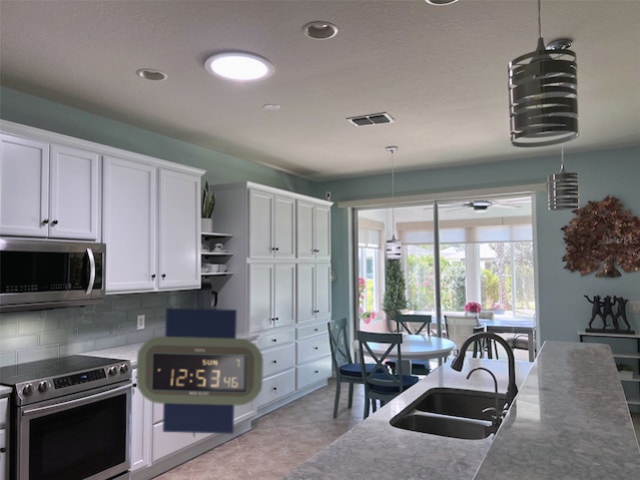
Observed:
{"hour": 12, "minute": 53, "second": 46}
